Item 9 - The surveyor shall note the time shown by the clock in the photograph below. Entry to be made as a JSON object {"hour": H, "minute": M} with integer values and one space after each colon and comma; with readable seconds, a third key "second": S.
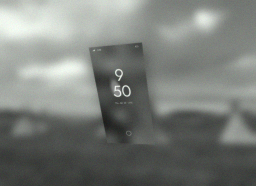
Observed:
{"hour": 9, "minute": 50}
